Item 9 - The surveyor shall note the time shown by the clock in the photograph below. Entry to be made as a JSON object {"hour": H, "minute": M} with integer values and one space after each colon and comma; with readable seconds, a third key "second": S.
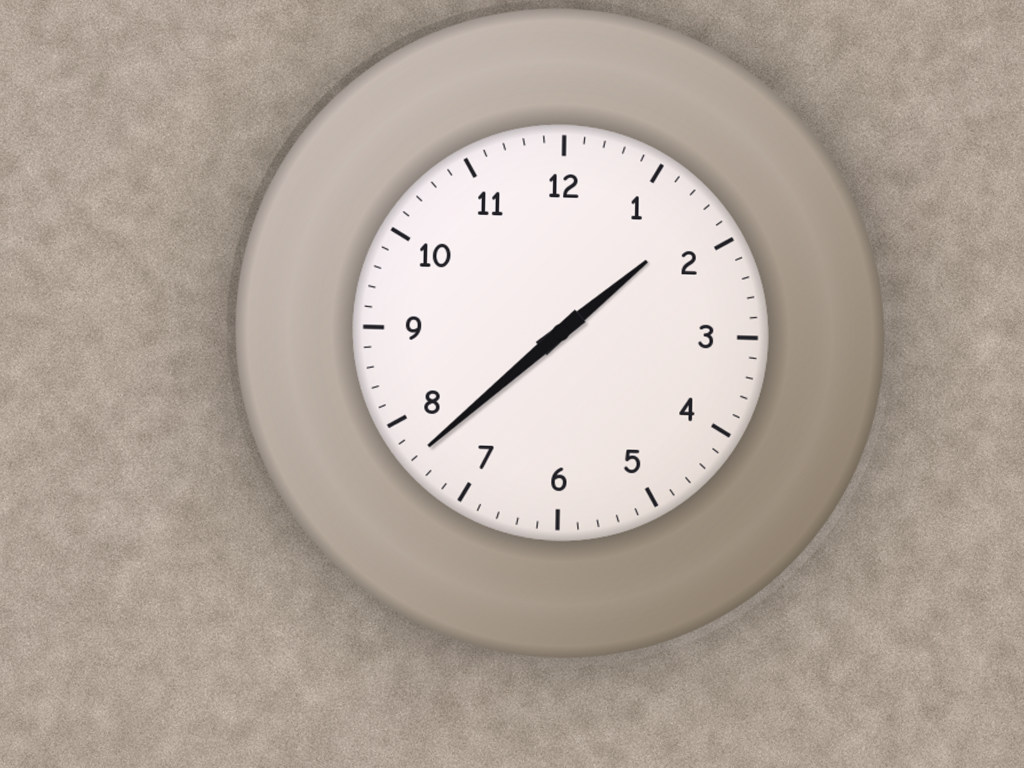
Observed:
{"hour": 1, "minute": 38}
